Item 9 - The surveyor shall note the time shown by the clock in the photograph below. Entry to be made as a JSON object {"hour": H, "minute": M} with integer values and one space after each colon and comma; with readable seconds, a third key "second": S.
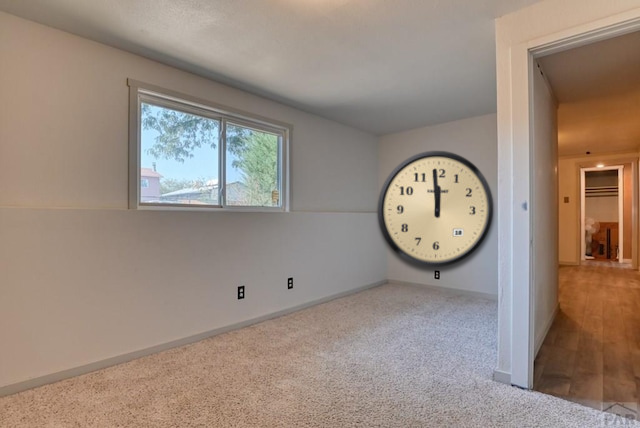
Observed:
{"hour": 11, "minute": 59}
